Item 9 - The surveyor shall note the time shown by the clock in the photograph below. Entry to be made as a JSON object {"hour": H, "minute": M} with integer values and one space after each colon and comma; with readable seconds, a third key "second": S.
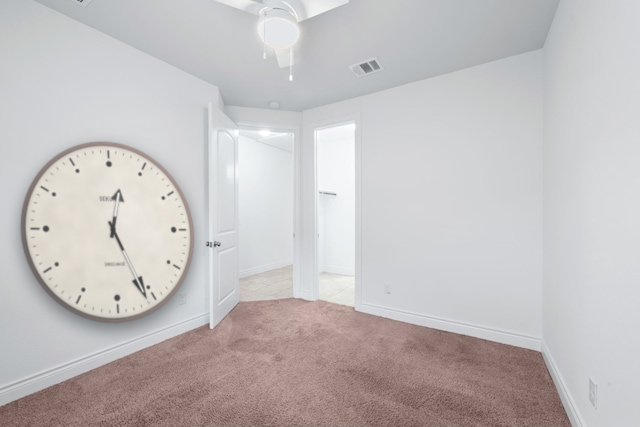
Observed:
{"hour": 12, "minute": 26}
